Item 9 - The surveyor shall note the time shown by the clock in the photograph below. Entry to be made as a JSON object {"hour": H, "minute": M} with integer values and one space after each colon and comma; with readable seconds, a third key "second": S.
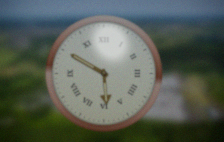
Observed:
{"hour": 5, "minute": 50}
